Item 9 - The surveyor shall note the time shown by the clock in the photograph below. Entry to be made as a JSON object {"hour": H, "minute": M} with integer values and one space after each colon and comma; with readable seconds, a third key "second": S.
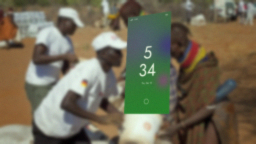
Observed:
{"hour": 5, "minute": 34}
